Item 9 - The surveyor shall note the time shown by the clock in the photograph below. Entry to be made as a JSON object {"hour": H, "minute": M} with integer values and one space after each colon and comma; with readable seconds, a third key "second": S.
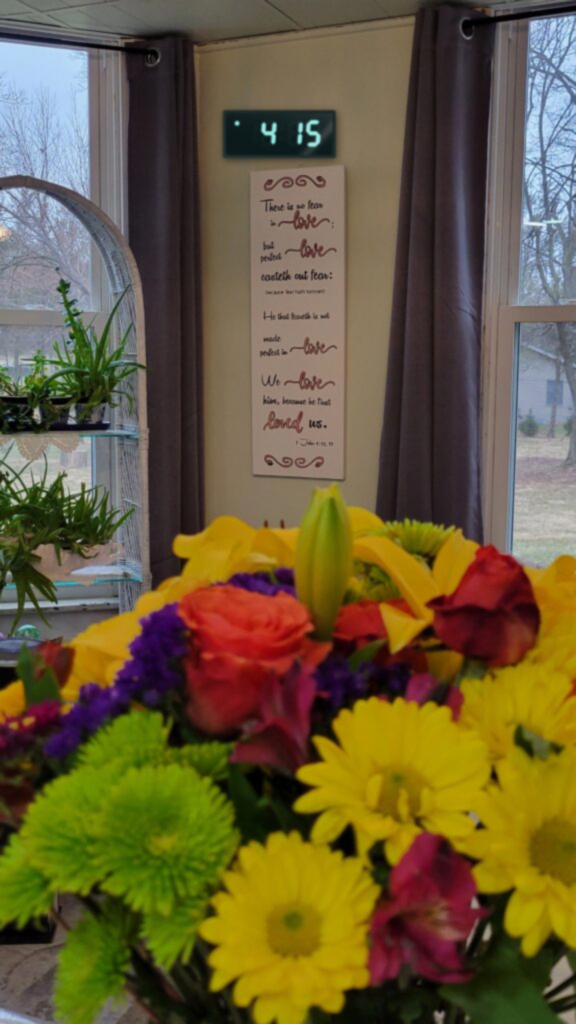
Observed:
{"hour": 4, "minute": 15}
